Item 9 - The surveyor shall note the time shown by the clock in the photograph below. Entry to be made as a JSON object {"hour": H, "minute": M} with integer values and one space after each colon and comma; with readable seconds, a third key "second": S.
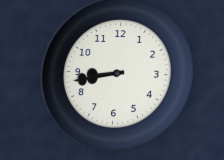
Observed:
{"hour": 8, "minute": 43}
